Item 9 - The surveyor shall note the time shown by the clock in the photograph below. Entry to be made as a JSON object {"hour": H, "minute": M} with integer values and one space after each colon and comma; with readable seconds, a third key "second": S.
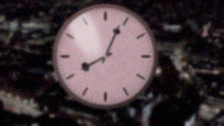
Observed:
{"hour": 8, "minute": 4}
